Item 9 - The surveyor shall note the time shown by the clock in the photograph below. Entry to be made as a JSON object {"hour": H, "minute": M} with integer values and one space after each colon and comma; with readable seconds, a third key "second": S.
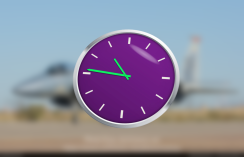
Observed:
{"hour": 10, "minute": 46}
